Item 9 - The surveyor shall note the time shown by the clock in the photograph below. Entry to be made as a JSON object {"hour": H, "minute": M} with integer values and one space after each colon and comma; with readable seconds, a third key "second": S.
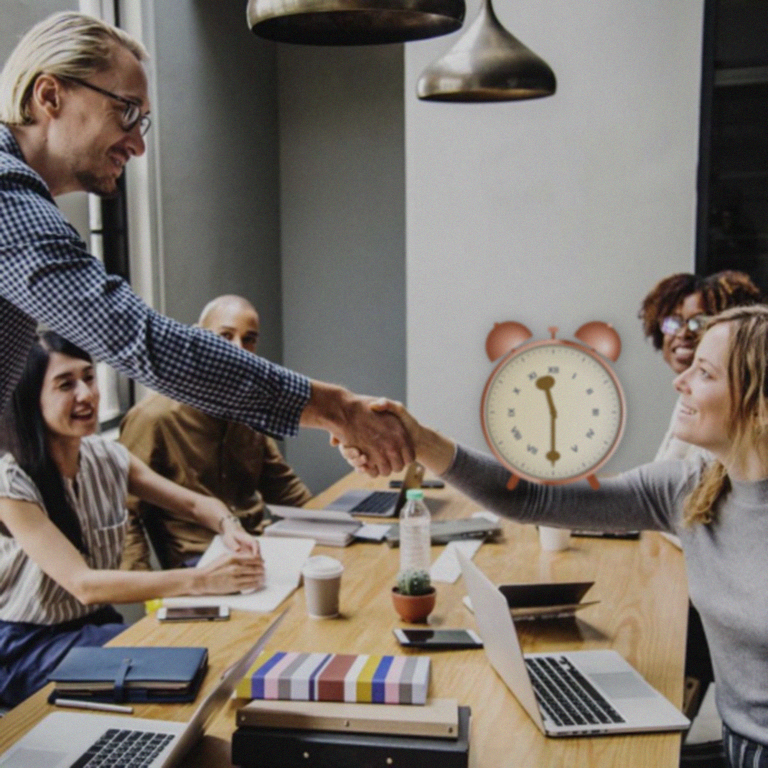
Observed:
{"hour": 11, "minute": 30}
